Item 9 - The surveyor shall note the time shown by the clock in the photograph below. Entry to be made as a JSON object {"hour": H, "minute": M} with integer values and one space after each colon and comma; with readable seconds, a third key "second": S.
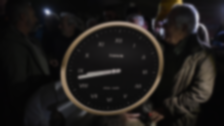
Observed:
{"hour": 8, "minute": 43}
